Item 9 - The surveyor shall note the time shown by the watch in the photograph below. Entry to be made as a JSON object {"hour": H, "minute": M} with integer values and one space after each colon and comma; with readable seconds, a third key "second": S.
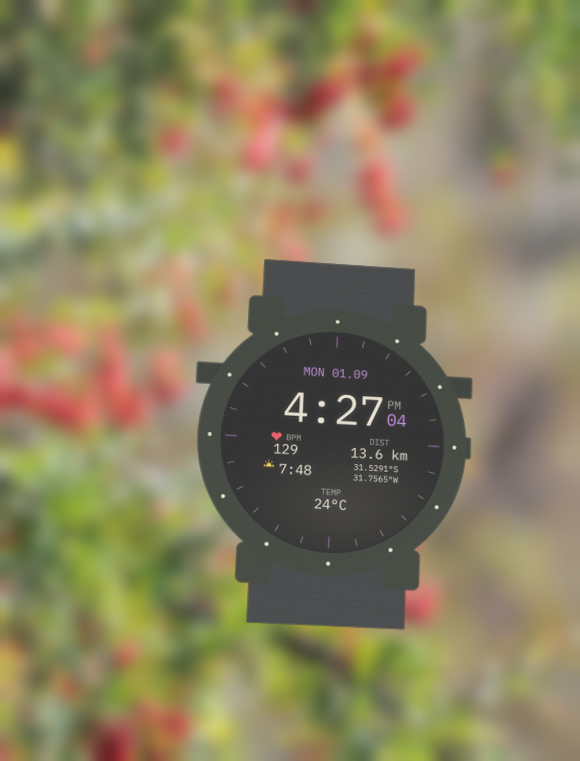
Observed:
{"hour": 4, "minute": 27, "second": 4}
